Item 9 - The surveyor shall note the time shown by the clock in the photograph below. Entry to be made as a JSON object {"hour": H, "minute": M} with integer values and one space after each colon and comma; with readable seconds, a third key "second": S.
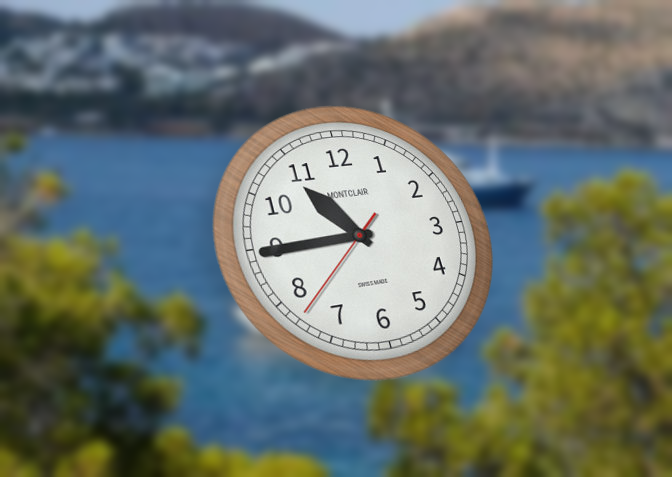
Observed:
{"hour": 10, "minute": 44, "second": 38}
